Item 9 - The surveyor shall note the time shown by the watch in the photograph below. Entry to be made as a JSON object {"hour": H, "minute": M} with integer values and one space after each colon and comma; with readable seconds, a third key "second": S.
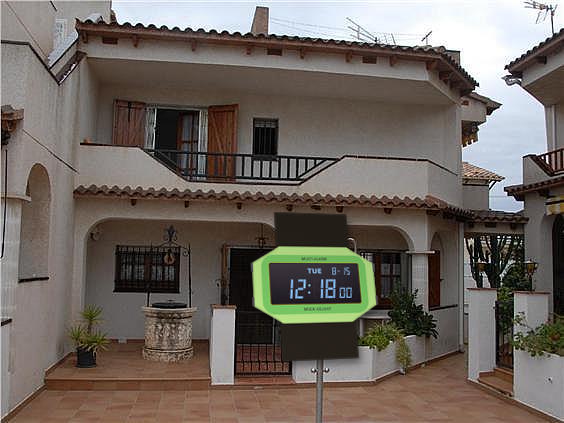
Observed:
{"hour": 12, "minute": 18, "second": 0}
